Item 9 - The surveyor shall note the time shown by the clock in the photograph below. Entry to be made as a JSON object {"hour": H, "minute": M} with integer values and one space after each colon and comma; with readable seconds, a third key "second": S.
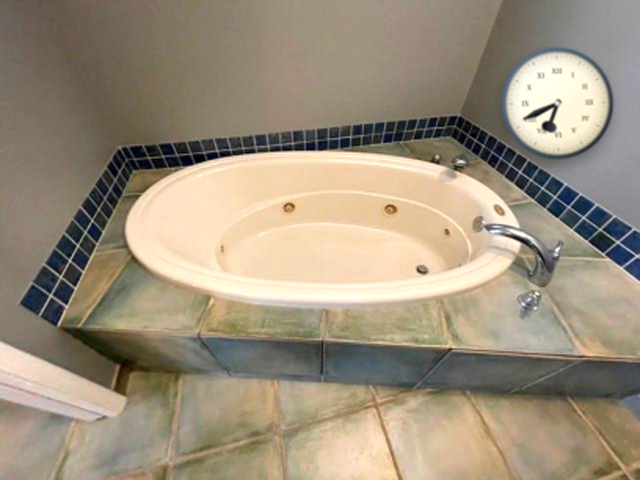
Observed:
{"hour": 6, "minute": 41}
